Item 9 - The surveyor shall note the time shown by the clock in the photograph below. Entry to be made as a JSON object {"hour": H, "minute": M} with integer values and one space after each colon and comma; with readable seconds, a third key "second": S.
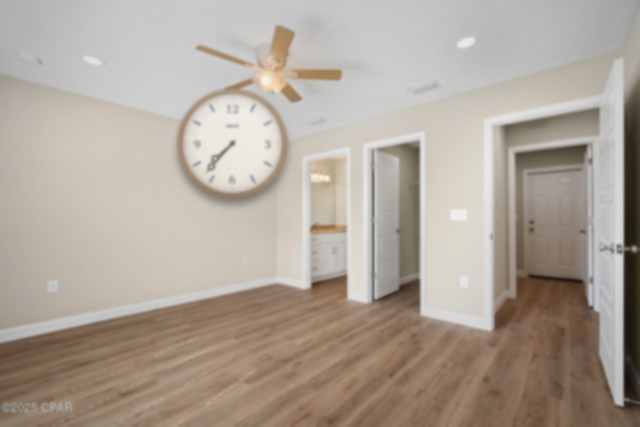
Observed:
{"hour": 7, "minute": 37}
